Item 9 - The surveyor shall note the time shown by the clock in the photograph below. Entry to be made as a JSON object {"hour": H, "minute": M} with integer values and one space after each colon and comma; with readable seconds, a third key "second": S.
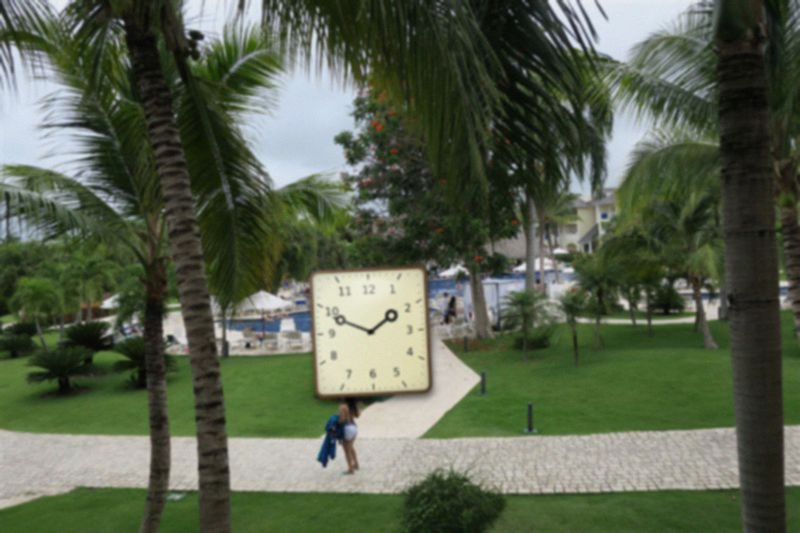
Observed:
{"hour": 1, "minute": 49}
